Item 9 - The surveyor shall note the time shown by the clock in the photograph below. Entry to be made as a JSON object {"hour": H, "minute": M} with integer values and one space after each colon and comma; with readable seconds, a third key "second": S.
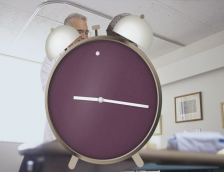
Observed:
{"hour": 9, "minute": 17}
